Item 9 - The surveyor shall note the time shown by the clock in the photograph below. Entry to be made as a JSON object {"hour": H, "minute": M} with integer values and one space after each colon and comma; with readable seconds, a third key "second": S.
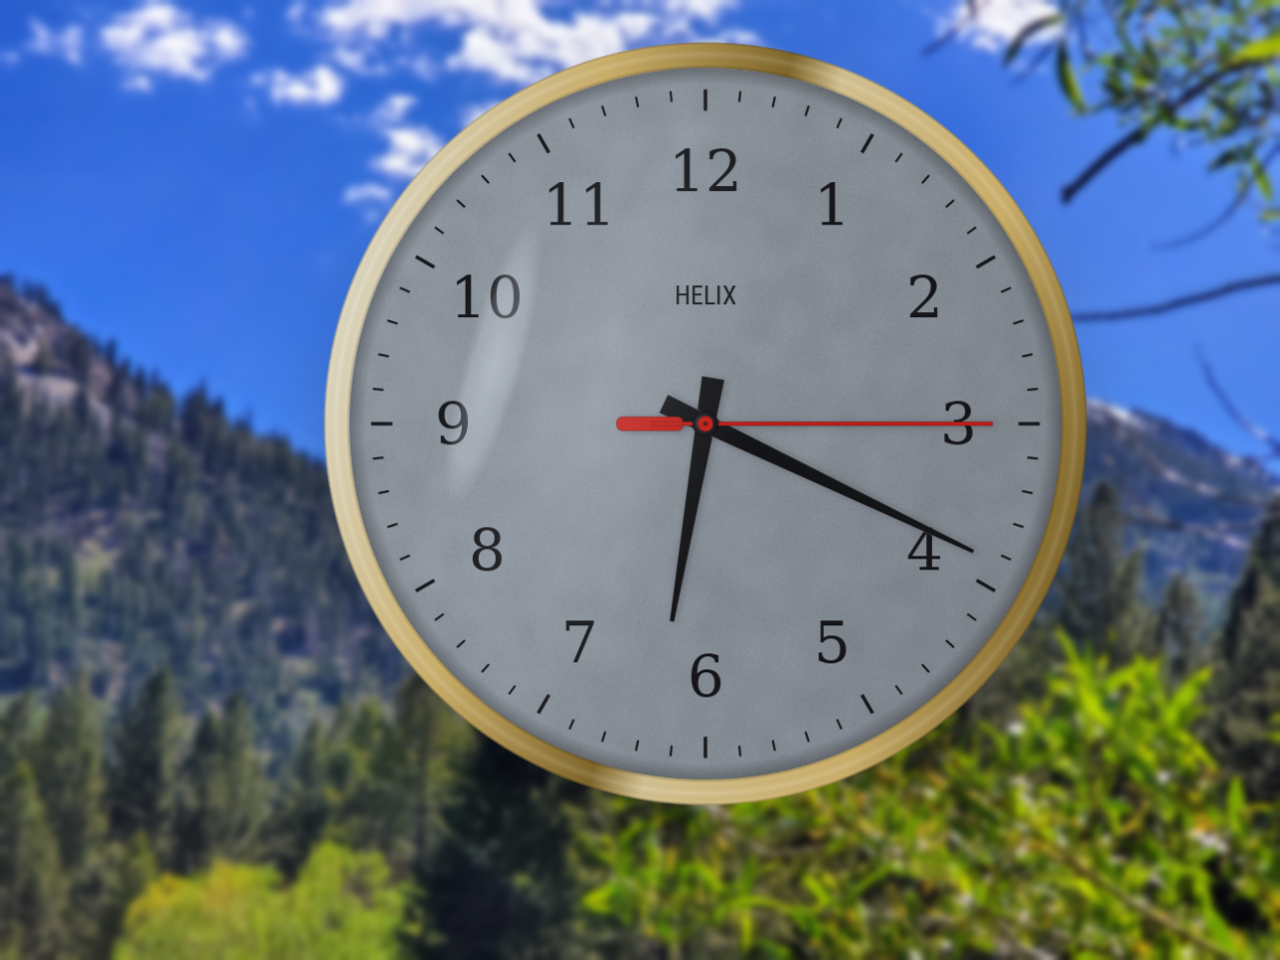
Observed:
{"hour": 6, "minute": 19, "second": 15}
